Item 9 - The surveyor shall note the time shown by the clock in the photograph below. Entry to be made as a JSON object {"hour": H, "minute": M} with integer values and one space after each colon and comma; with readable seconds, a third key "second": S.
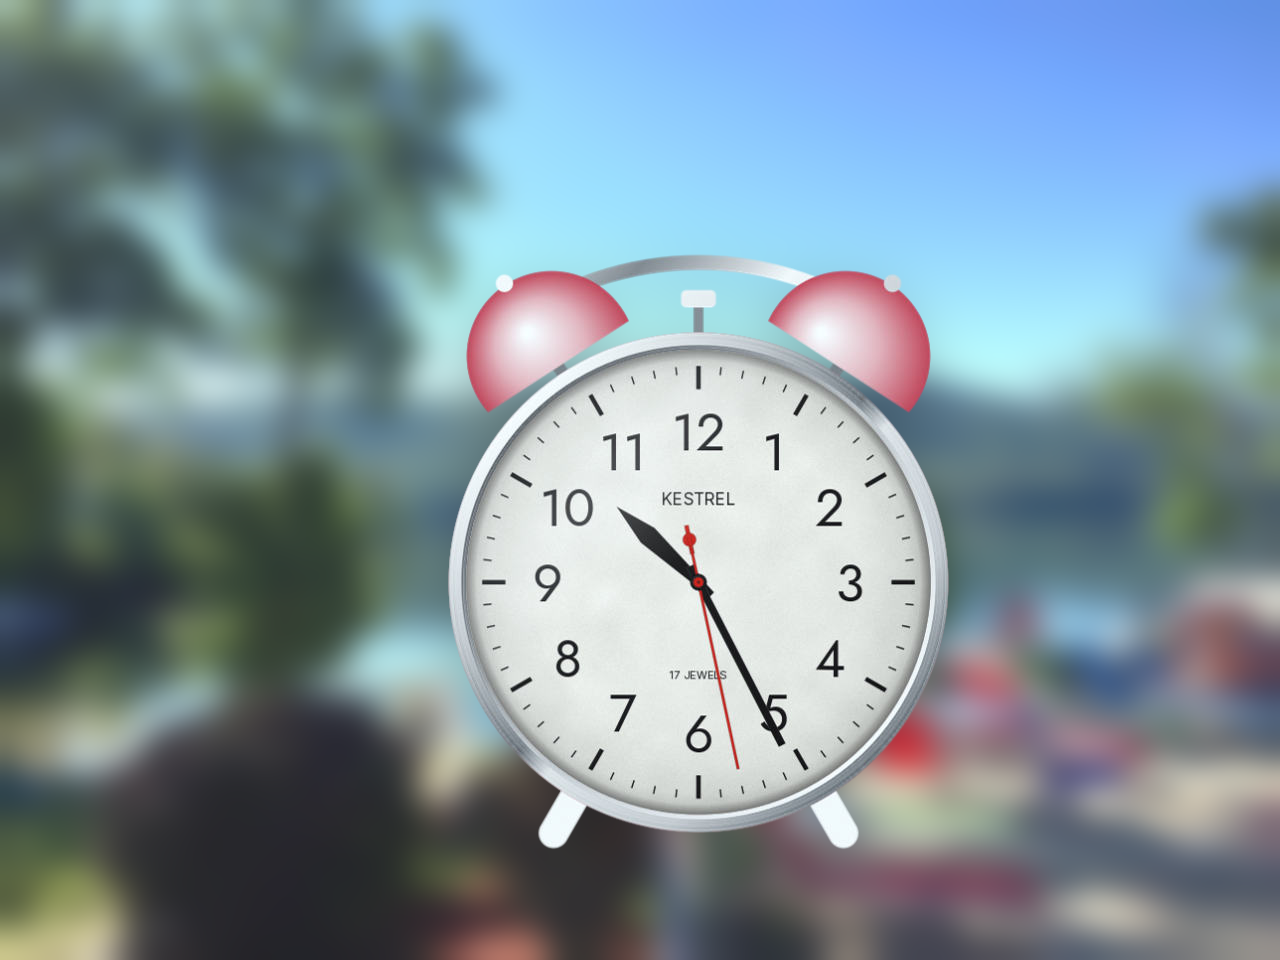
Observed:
{"hour": 10, "minute": 25, "second": 28}
